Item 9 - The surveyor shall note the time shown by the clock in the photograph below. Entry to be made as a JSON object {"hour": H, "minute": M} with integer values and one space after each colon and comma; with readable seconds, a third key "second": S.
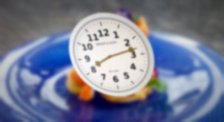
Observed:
{"hour": 8, "minute": 13}
